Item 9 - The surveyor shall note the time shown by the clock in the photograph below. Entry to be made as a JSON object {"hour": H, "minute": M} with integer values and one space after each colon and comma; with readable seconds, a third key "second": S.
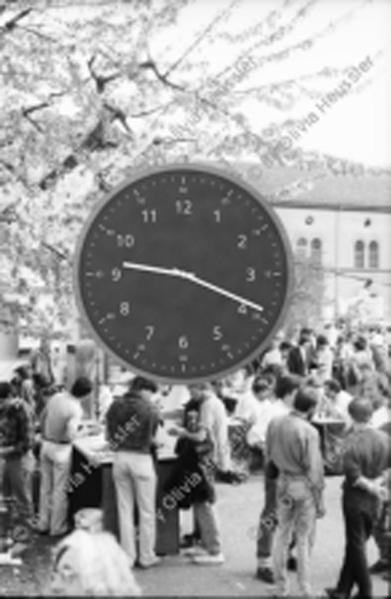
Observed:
{"hour": 9, "minute": 19}
